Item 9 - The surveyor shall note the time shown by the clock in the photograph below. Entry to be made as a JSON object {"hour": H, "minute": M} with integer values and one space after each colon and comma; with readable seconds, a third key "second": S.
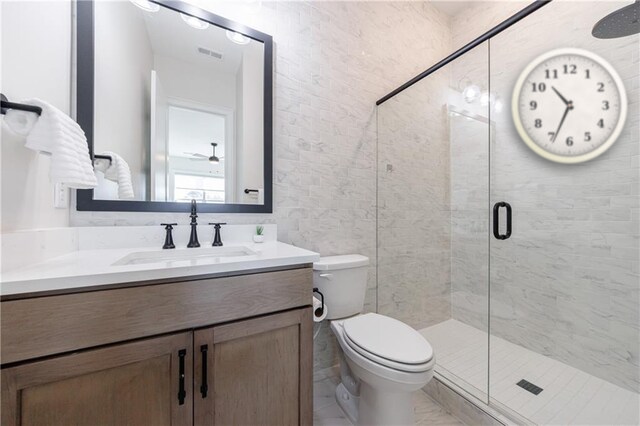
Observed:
{"hour": 10, "minute": 34}
